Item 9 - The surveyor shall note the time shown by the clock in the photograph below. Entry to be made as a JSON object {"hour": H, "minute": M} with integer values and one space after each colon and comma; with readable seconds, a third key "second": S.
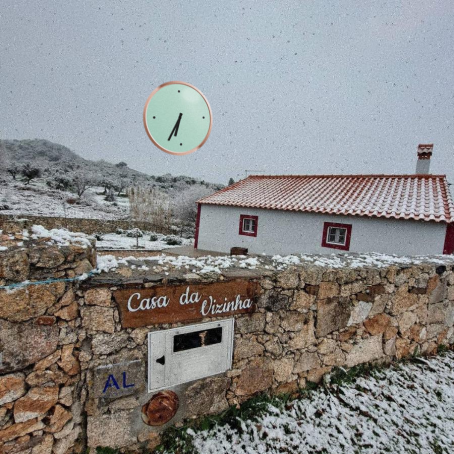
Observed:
{"hour": 6, "minute": 35}
